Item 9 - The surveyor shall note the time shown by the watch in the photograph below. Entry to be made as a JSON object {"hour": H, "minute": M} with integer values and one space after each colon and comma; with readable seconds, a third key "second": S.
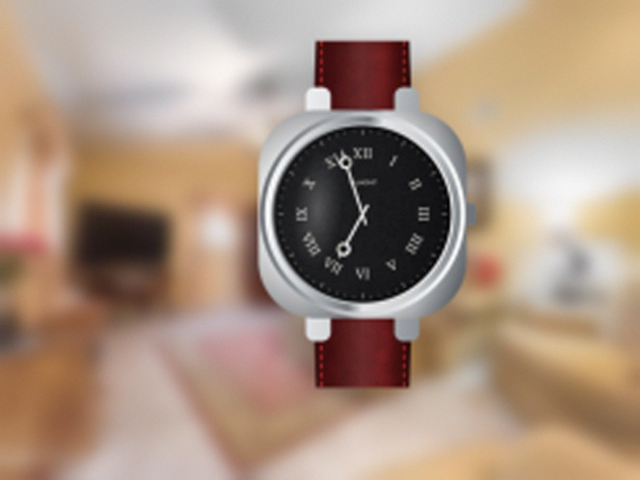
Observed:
{"hour": 6, "minute": 57}
